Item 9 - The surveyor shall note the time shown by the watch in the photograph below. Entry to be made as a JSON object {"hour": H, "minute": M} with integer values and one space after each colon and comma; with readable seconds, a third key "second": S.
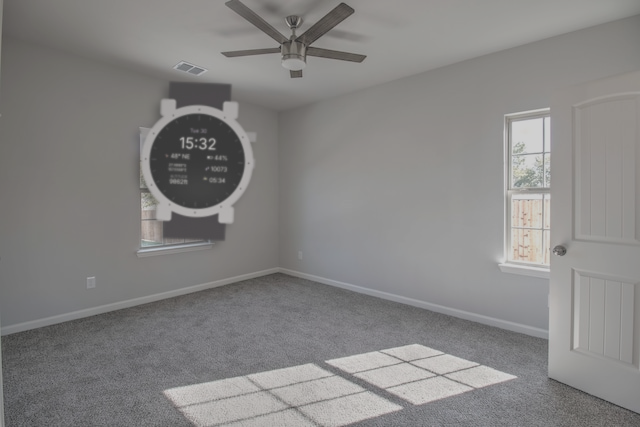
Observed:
{"hour": 15, "minute": 32}
